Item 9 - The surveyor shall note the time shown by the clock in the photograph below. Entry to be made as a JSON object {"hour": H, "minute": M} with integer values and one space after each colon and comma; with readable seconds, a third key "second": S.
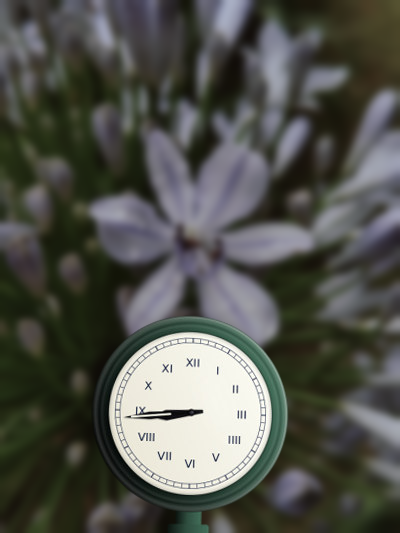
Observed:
{"hour": 8, "minute": 44}
